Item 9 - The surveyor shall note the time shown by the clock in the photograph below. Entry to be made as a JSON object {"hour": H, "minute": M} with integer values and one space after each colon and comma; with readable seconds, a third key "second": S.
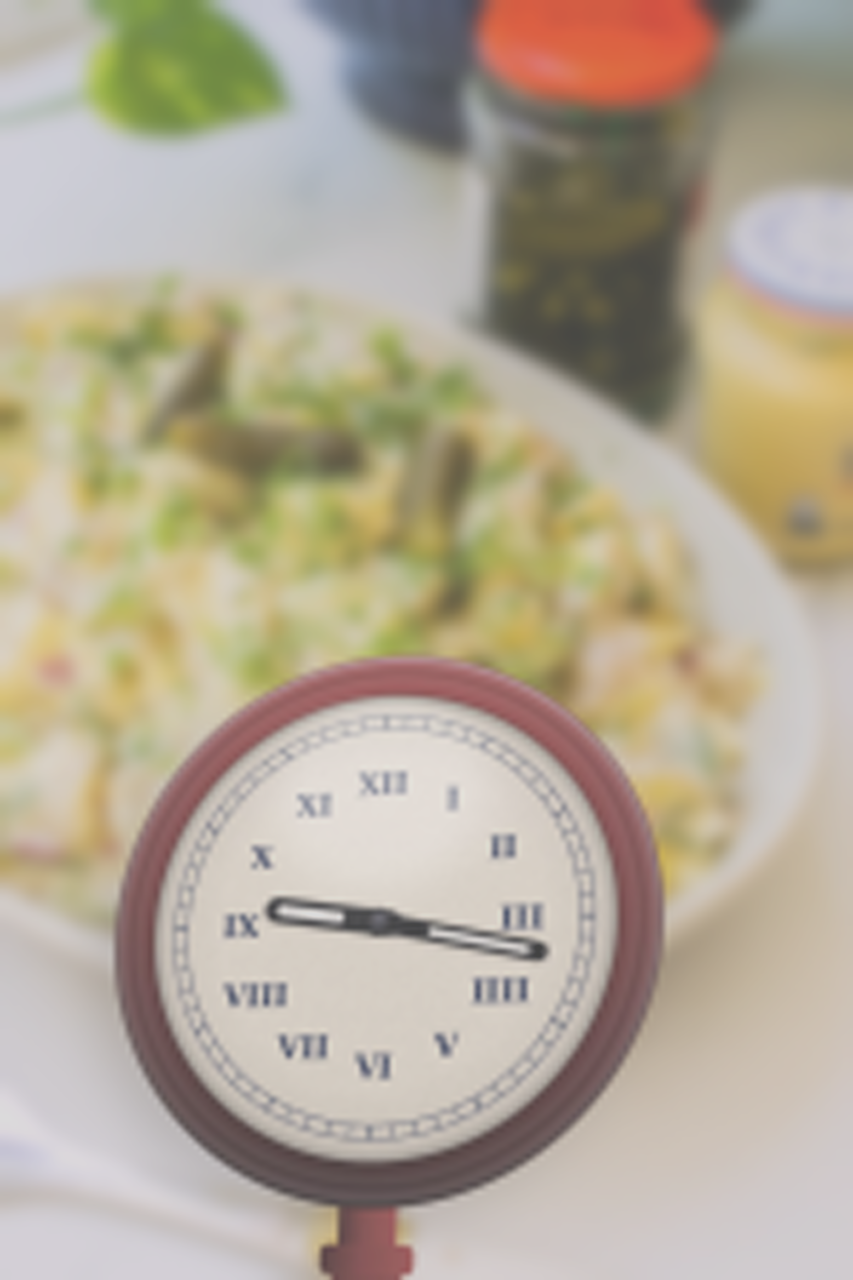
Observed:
{"hour": 9, "minute": 17}
